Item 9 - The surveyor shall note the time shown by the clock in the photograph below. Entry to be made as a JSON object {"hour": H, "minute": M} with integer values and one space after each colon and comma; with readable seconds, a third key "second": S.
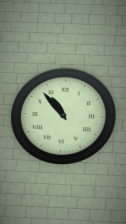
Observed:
{"hour": 10, "minute": 53}
